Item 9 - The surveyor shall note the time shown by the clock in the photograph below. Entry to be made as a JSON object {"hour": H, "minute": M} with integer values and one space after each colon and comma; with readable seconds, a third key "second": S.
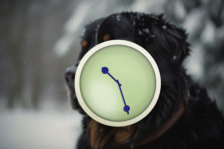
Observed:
{"hour": 10, "minute": 27}
